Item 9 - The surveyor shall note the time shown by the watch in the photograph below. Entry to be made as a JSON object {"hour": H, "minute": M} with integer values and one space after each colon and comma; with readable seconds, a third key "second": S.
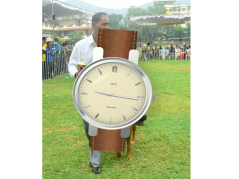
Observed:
{"hour": 9, "minute": 16}
